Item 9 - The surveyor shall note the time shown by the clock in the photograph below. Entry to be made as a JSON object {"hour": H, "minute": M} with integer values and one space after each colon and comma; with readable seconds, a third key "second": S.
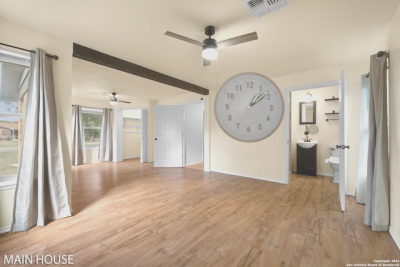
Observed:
{"hour": 1, "minute": 8}
